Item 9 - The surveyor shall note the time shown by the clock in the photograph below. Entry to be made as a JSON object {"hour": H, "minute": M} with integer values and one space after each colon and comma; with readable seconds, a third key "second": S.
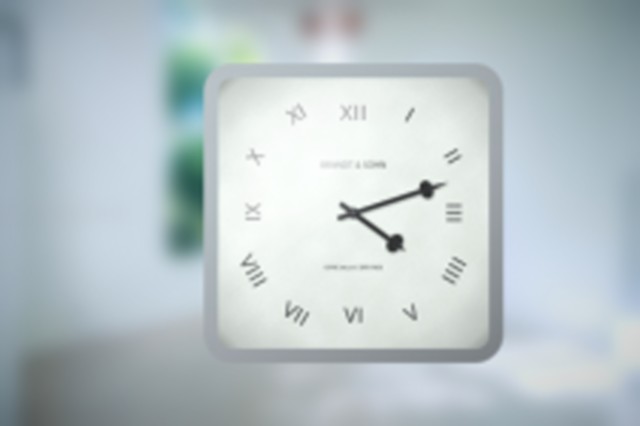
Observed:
{"hour": 4, "minute": 12}
